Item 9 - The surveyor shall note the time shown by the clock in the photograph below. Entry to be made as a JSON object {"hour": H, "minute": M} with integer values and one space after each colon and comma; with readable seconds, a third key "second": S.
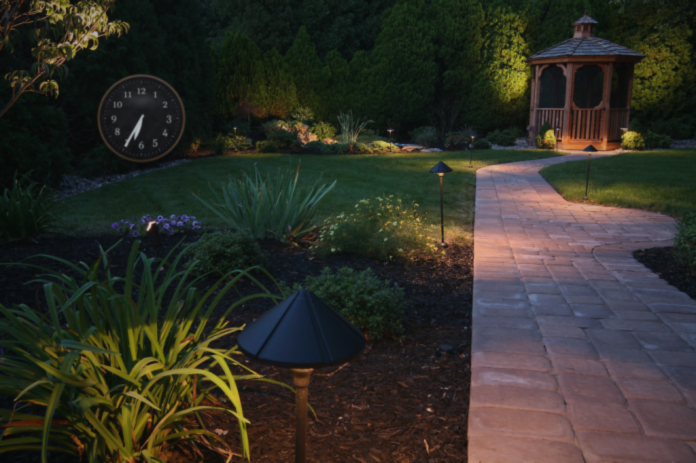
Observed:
{"hour": 6, "minute": 35}
